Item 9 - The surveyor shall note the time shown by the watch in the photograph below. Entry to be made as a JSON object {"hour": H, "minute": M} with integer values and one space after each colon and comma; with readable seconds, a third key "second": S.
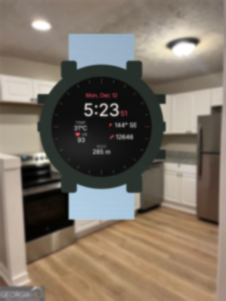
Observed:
{"hour": 5, "minute": 23}
